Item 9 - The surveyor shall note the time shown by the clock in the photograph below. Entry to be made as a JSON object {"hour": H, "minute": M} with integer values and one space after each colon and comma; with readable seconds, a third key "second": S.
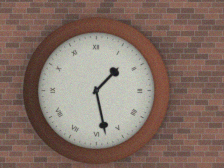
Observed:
{"hour": 1, "minute": 28}
